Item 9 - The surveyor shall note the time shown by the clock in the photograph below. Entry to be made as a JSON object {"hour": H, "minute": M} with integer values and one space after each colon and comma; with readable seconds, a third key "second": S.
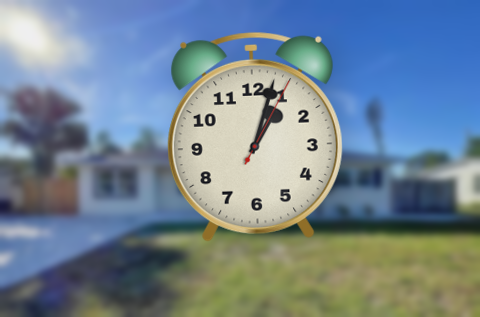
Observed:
{"hour": 1, "minute": 3, "second": 5}
